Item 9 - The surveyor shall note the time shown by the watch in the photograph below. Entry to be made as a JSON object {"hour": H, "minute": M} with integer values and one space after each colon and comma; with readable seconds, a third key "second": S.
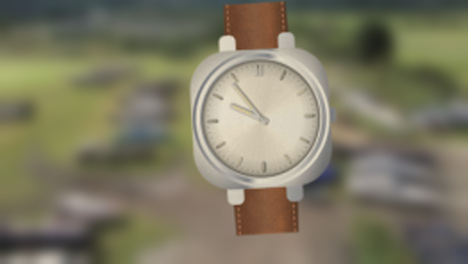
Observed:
{"hour": 9, "minute": 54}
